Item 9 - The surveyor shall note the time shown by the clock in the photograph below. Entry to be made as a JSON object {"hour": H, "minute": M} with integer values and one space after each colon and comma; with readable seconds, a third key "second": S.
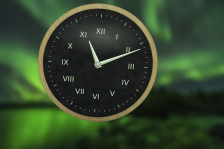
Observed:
{"hour": 11, "minute": 11}
